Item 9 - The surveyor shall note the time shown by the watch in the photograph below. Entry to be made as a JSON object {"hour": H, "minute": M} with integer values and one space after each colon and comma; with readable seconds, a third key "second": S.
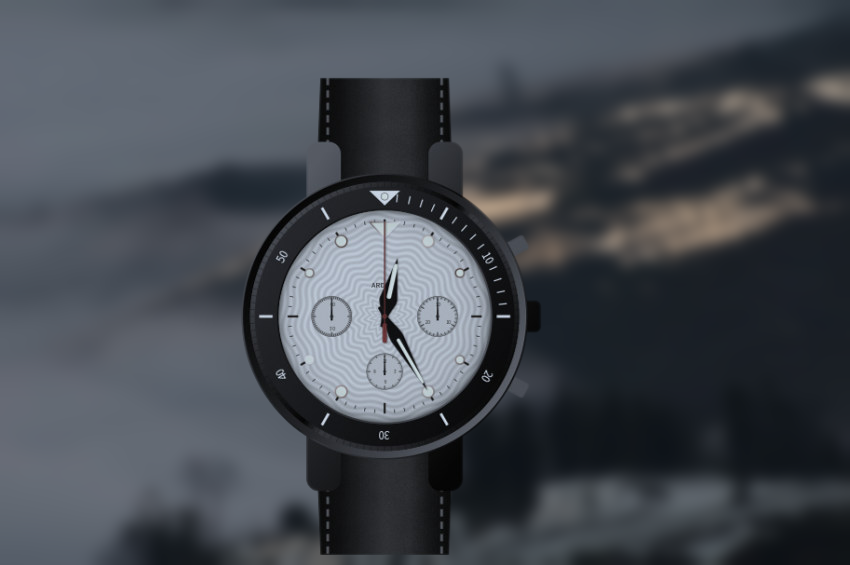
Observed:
{"hour": 12, "minute": 25}
